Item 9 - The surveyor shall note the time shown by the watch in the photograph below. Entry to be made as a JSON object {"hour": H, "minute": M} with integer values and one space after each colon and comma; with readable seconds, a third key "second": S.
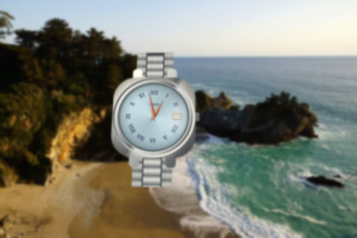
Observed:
{"hour": 12, "minute": 58}
